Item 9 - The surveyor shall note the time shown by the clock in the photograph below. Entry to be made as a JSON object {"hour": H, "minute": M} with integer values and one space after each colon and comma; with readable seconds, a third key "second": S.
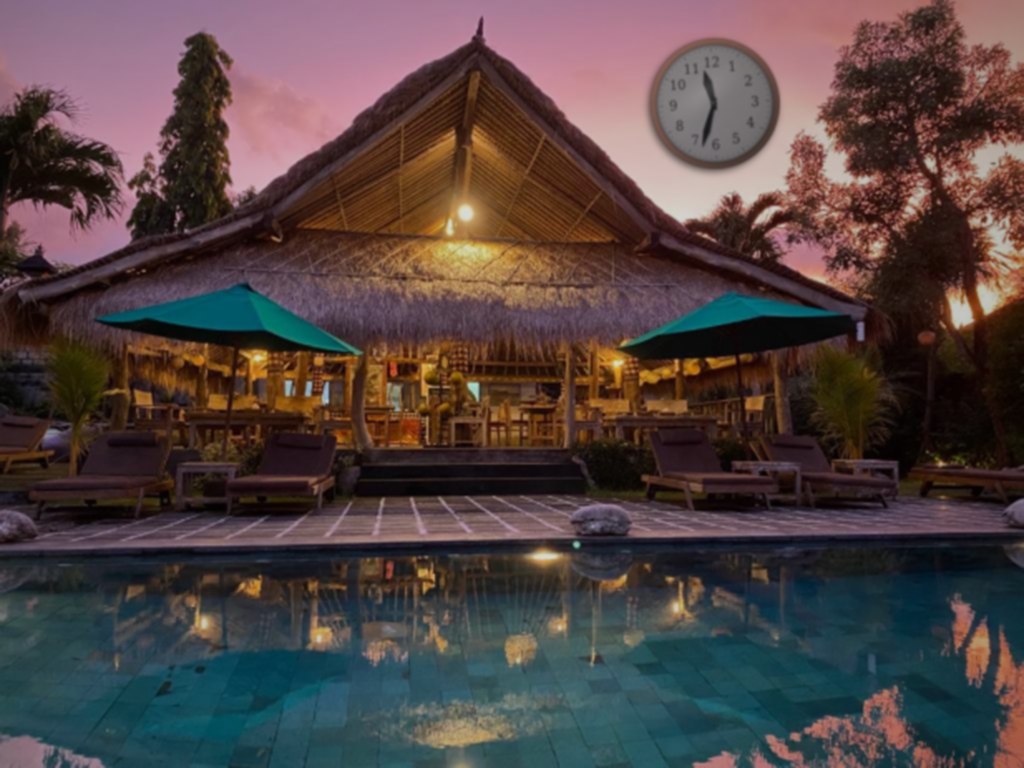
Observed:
{"hour": 11, "minute": 33}
